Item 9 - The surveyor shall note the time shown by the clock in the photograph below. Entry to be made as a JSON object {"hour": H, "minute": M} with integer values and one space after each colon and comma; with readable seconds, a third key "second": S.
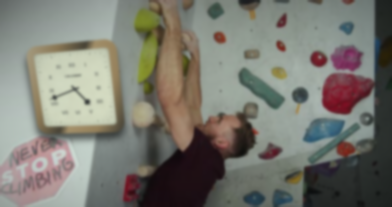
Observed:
{"hour": 4, "minute": 42}
